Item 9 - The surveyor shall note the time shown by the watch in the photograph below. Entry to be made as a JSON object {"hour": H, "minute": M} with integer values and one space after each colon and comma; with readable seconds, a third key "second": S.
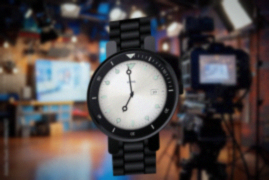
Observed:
{"hour": 6, "minute": 59}
